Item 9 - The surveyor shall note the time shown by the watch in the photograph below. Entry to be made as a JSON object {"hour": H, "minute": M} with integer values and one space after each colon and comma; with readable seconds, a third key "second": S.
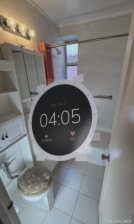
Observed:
{"hour": 4, "minute": 5}
